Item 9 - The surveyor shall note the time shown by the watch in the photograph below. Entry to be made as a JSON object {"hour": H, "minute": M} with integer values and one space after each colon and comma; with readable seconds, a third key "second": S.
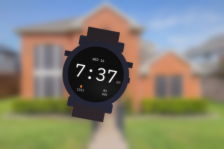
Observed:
{"hour": 7, "minute": 37}
